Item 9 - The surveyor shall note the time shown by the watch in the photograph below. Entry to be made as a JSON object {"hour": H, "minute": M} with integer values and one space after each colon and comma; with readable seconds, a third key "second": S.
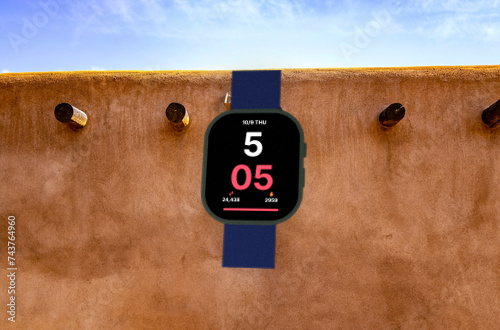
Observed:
{"hour": 5, "minute": 5}
